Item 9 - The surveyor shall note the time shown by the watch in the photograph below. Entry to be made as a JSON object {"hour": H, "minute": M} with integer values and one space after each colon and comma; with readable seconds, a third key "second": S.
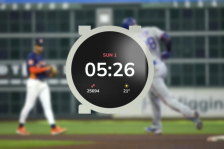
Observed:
{"hour": 5, "minute": 26}
